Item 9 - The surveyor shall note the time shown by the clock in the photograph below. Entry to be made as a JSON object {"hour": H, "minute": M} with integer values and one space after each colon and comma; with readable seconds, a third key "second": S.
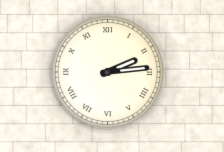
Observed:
{"hour": 2, "minute": 14}
